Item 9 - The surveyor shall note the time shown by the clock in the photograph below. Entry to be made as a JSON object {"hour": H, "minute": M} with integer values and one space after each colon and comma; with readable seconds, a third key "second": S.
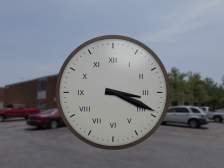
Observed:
{"hour": 3, "minute": 19}
